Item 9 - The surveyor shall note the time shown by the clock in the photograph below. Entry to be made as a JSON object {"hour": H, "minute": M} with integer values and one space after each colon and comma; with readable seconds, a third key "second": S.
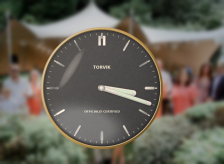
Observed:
{"hour": 3, "minute": 18}
